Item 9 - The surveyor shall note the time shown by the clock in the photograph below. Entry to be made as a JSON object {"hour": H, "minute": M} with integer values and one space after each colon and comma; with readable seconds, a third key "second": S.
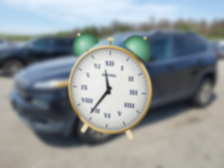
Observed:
{"hour": 11, "minute": 36}
